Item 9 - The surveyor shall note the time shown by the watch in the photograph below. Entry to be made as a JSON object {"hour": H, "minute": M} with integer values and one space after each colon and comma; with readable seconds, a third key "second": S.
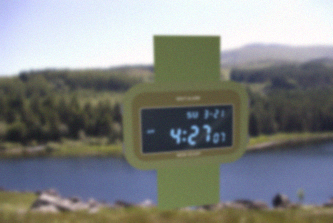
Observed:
{"hour": 4, "minute": 27}
